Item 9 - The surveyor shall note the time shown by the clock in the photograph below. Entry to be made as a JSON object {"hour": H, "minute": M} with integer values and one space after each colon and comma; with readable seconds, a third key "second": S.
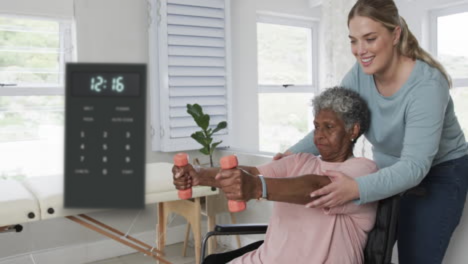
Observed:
{"hour": 12, "minute": 16}
